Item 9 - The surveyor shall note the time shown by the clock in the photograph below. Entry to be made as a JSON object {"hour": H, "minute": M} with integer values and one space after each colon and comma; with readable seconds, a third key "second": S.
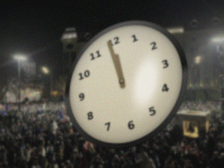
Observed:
{"hour": 11, "minute": 59}
